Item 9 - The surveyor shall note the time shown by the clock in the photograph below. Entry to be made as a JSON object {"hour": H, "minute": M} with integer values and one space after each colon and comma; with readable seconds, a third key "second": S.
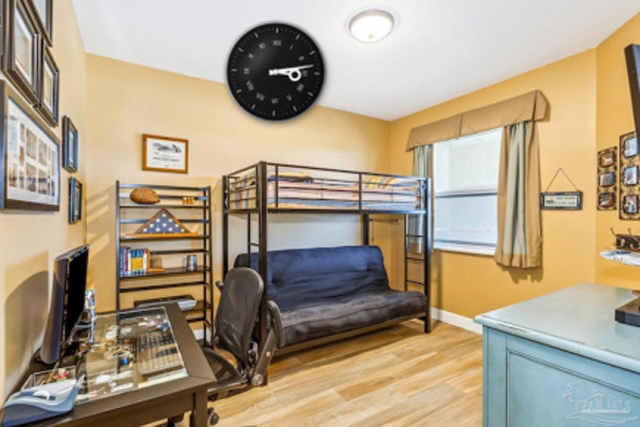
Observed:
{"hour": 3, "minute": 13}
